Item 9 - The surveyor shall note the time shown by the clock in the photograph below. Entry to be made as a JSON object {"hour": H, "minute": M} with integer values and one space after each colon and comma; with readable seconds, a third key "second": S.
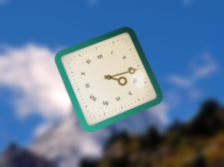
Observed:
{"hour": 4, "minute": 16}
